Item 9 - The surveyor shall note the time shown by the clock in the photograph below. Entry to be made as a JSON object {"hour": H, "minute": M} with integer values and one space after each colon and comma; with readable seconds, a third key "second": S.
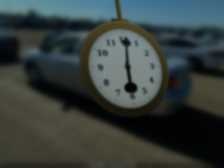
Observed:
{"hour": 6, "minute": 1}
